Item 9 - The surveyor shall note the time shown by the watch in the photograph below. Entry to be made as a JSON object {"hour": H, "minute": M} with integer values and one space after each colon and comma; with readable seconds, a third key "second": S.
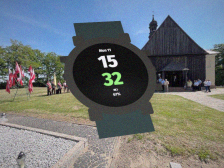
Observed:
{"hour": 15, "minute": 32}
